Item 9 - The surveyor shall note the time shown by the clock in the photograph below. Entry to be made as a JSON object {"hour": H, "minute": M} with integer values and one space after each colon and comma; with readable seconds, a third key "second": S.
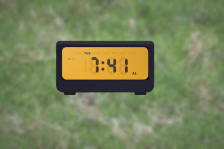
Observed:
{"hour": 7, "minute": 41}
